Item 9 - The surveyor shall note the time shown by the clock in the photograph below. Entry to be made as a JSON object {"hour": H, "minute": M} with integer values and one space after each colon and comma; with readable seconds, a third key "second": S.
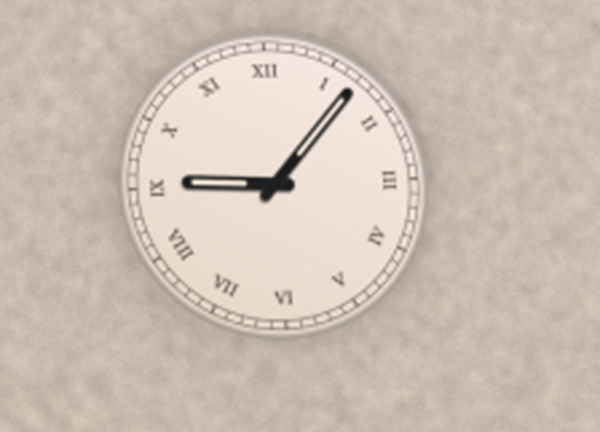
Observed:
{"hour": 9, "minute": 7}
